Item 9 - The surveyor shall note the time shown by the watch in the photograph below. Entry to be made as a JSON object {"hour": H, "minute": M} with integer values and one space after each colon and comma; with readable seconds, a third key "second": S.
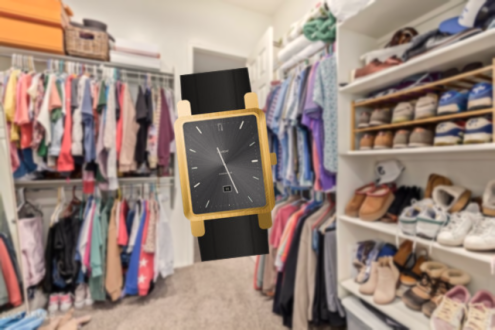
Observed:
{"hour": 11, "minute": 27}
